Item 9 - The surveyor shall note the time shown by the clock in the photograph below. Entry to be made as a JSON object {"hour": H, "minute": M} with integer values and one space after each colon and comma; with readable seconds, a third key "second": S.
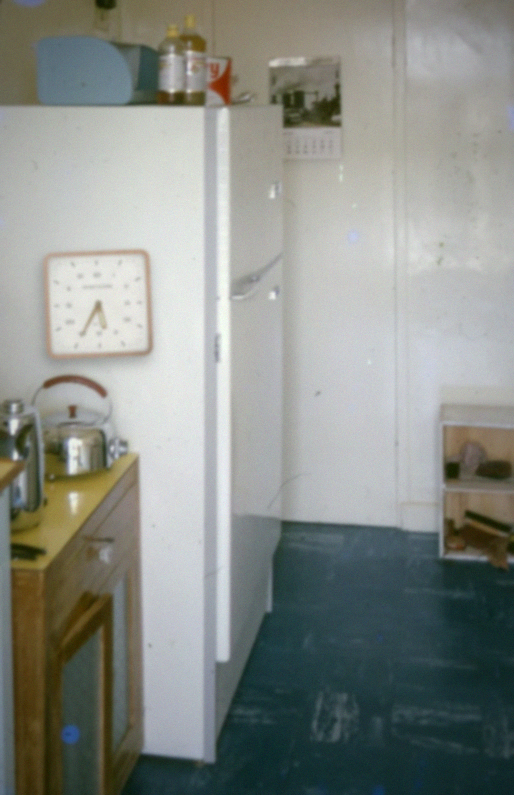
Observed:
{"hour": 5, "minute": 35}
